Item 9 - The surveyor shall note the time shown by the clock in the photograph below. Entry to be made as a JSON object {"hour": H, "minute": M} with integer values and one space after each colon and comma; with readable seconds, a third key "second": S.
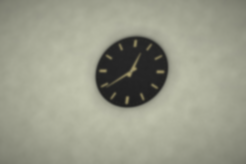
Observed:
{"hour": 12, "minute": 39}
